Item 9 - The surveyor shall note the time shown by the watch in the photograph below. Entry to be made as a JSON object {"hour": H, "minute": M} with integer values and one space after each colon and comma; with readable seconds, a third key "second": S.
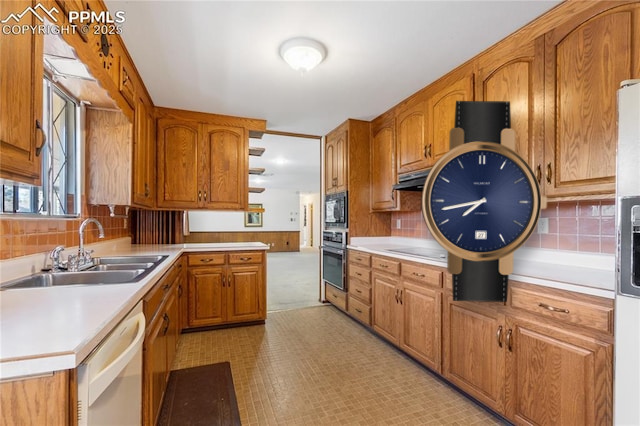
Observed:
{"hour": 7, "minute": 43}
